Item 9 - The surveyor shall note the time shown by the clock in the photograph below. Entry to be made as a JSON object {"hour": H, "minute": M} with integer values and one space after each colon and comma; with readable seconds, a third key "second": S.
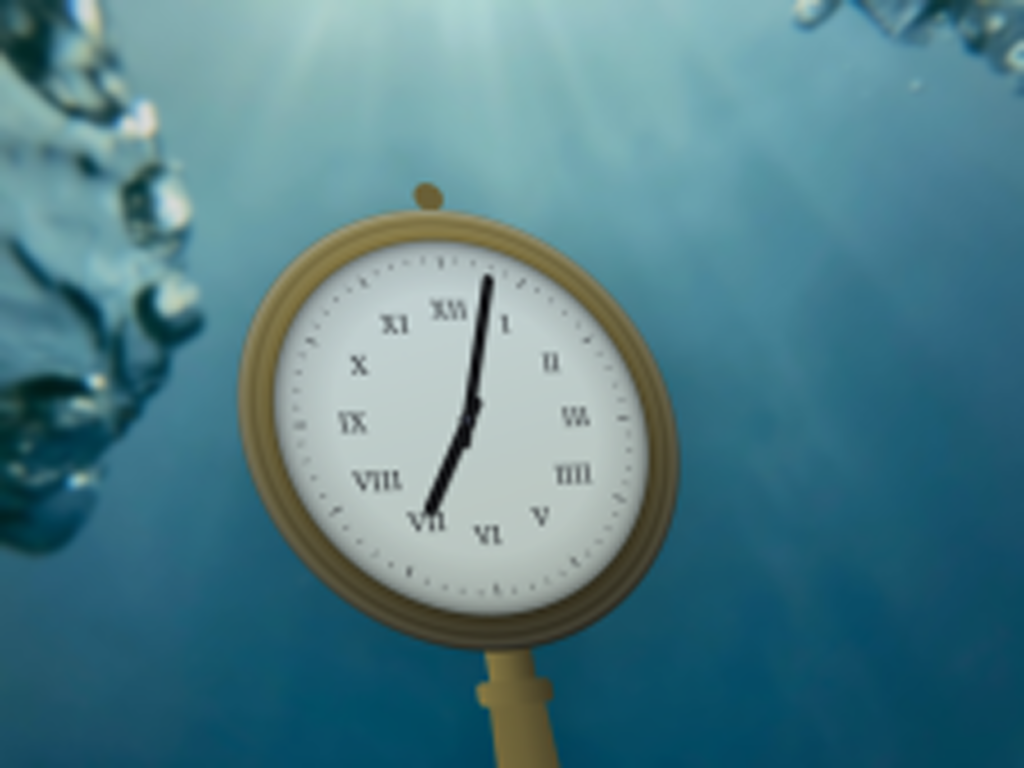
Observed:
{"hour": 7, "minute": 3}
